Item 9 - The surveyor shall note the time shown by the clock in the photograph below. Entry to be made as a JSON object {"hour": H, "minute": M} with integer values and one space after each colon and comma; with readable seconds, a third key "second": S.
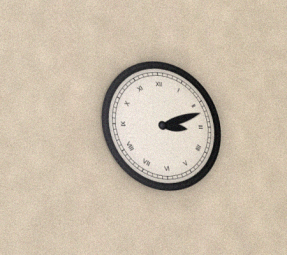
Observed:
{"hour": 3, "minute": 12}
